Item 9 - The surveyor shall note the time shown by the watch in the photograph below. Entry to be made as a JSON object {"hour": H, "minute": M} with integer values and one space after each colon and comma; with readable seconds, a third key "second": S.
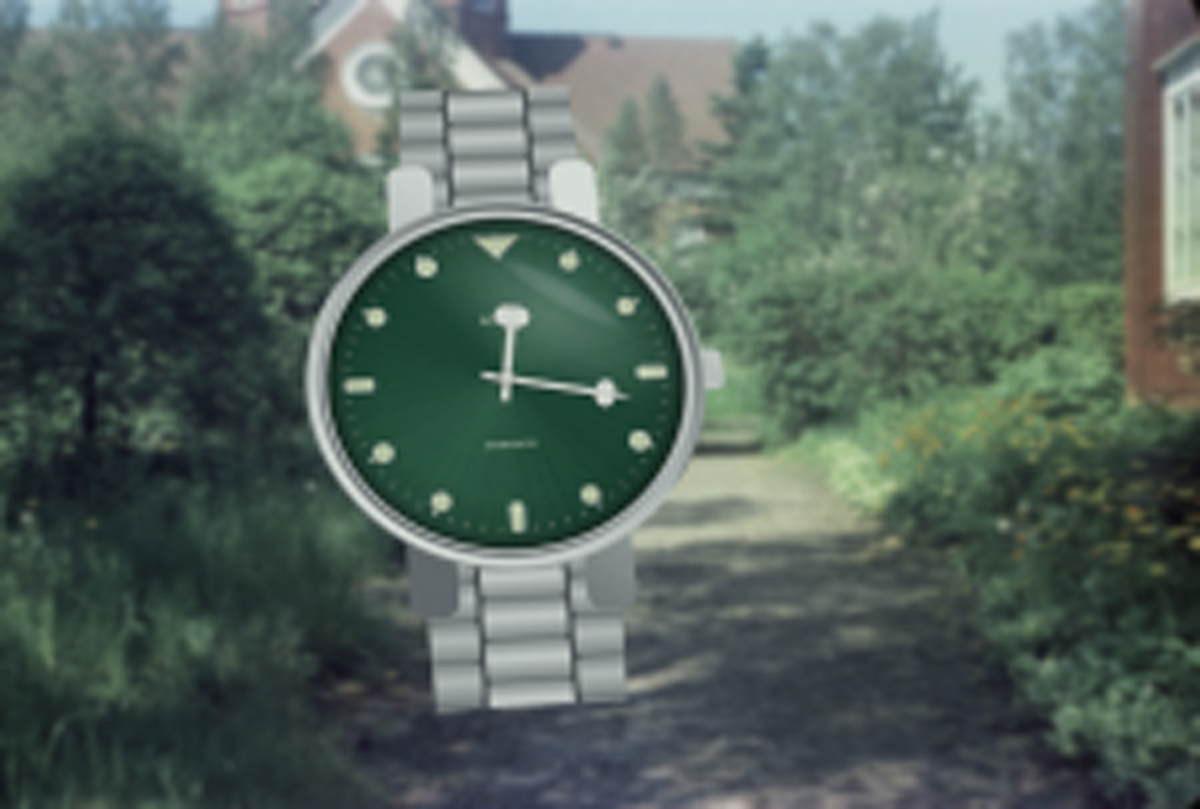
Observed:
{"hour": 12, "minute": 17}
